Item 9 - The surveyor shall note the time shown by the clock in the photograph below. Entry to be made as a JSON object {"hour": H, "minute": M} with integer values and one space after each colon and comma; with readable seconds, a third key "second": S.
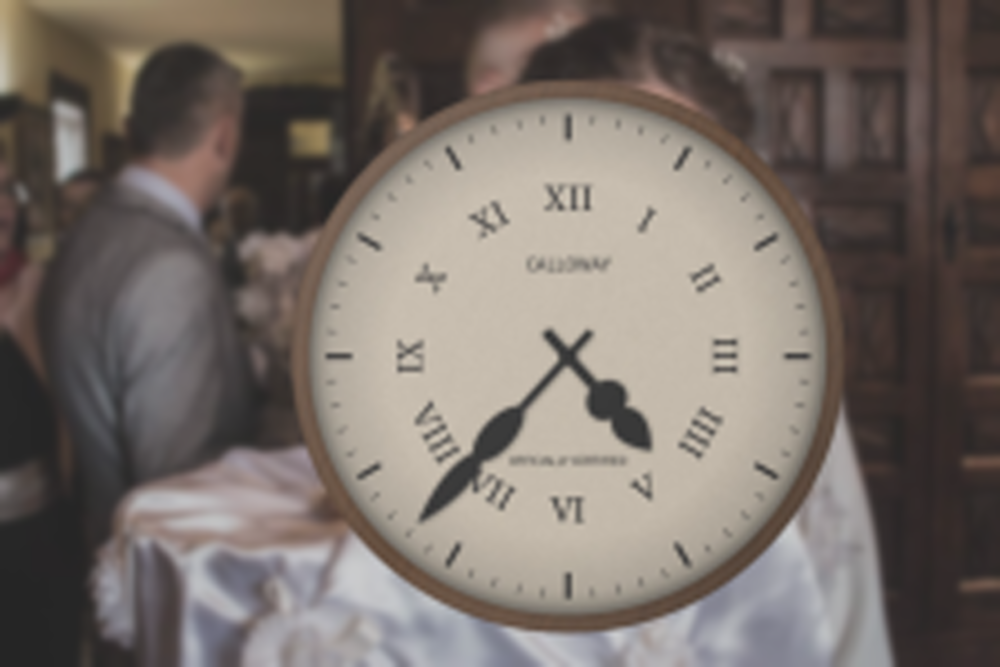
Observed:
{"hour": 4, "minute": 37}
